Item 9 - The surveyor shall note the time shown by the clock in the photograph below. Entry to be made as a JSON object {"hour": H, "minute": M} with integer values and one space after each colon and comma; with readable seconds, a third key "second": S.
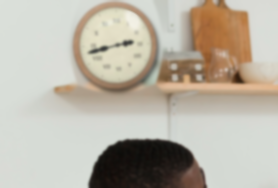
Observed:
{"hour": 2, "minute": 43}
